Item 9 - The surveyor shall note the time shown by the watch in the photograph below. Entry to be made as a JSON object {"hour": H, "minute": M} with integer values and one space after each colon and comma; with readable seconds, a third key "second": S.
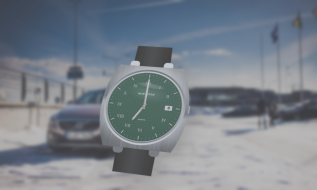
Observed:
{"hour": 7, "minute": 0}
